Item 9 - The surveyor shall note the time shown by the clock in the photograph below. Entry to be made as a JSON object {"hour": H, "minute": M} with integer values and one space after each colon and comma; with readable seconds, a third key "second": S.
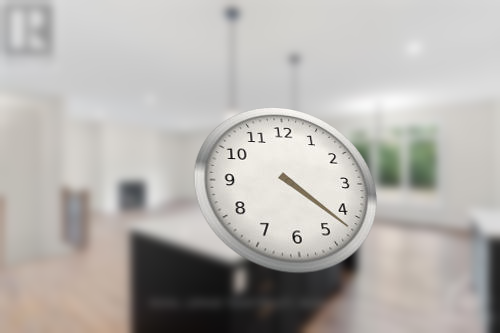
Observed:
{"hour": 4, "minute": 22}
